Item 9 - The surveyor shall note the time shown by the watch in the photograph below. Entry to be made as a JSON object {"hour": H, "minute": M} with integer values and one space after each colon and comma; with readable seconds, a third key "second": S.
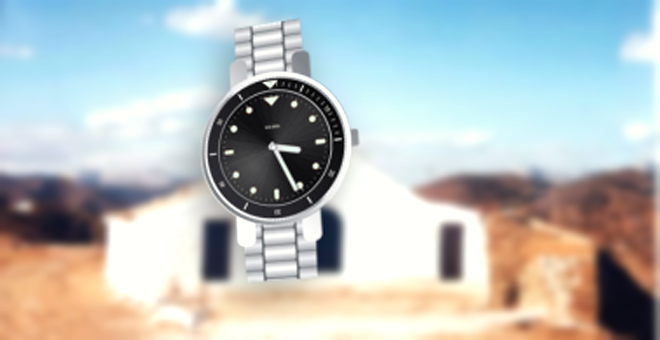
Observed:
{"hour": 3, "minute": 26}
